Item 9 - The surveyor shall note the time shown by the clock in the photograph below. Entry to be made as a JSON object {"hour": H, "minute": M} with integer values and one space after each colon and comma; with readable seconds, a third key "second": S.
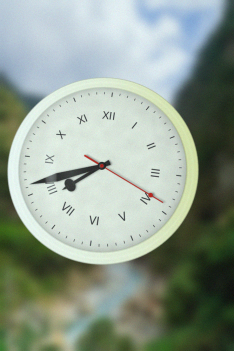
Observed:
{"hour": 7, "minute": 41, "second": 19}
